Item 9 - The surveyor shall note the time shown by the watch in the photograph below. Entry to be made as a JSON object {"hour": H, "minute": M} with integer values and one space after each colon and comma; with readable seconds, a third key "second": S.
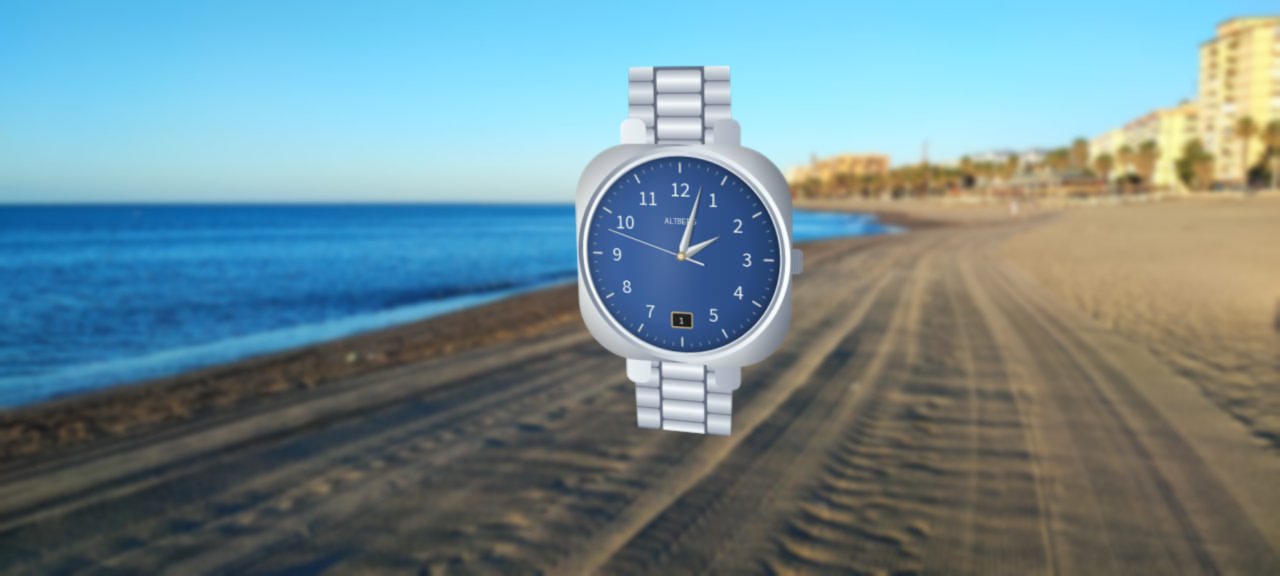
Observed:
{"hour": 2, "minute": 2, "second": 48}
